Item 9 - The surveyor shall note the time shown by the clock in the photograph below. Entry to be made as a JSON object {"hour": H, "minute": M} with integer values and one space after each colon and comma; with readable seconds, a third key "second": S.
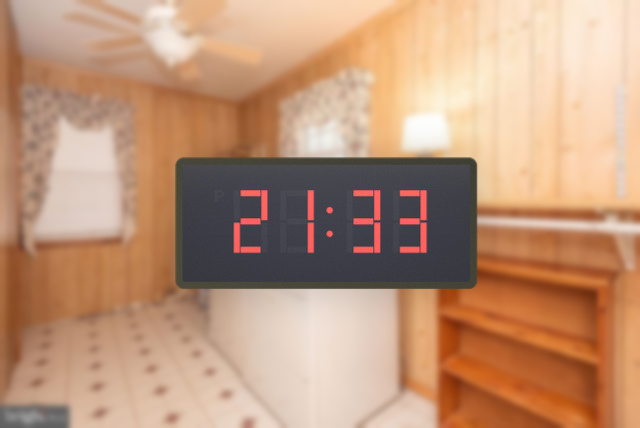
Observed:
{"hour": 21, "minute": 33}
